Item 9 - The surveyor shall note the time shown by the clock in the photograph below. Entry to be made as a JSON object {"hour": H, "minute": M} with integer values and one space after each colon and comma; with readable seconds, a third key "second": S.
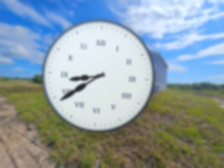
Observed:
{"hour": 8, "minute": 39}
